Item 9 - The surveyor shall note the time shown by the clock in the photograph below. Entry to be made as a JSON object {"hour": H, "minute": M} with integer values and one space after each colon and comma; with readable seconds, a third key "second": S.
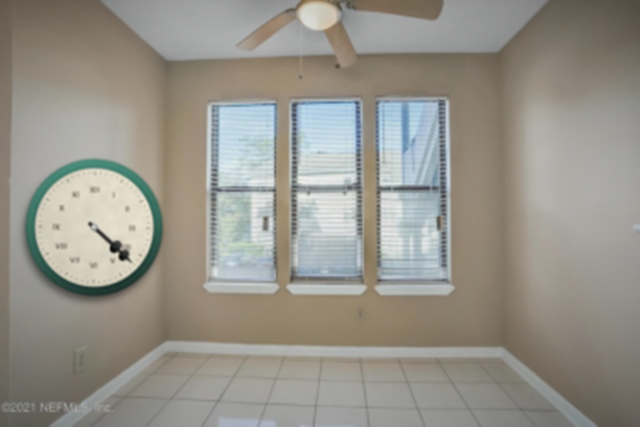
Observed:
{"hour": 4, "minute": 22}
